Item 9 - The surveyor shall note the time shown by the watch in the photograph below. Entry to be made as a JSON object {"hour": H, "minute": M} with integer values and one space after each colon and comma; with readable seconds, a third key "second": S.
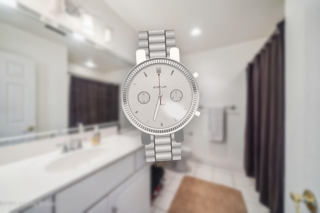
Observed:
{"hour": 6, "minute": 33}
